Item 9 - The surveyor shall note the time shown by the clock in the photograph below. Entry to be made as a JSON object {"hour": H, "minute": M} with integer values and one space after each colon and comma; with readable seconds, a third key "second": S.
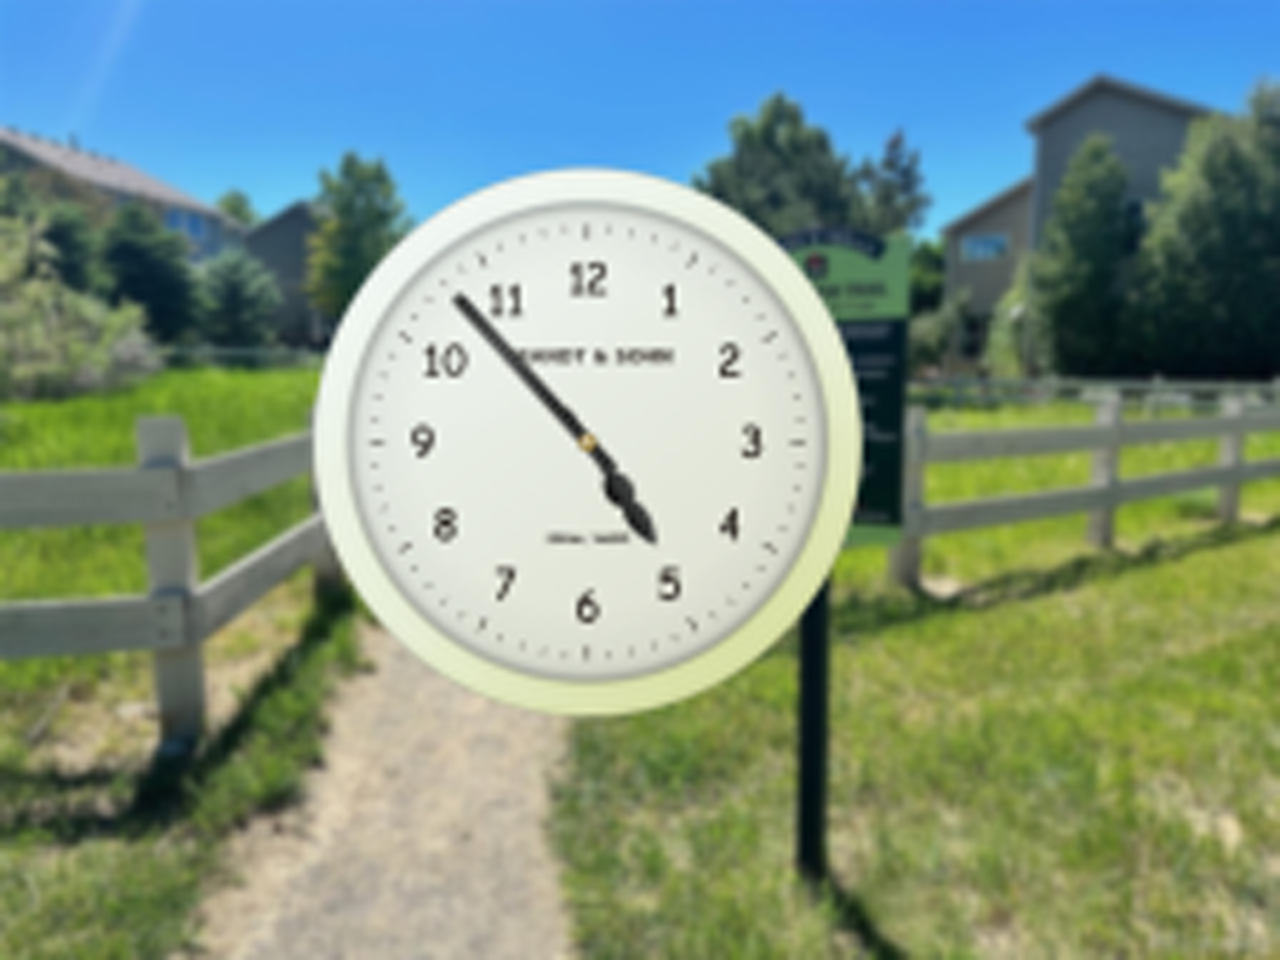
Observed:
{"hour": 4, "minute": 53}
